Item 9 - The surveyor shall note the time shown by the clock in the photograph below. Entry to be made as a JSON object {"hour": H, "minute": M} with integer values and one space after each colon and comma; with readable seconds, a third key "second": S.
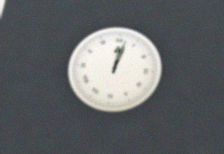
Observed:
{"hour": 12, "minute": 2}
